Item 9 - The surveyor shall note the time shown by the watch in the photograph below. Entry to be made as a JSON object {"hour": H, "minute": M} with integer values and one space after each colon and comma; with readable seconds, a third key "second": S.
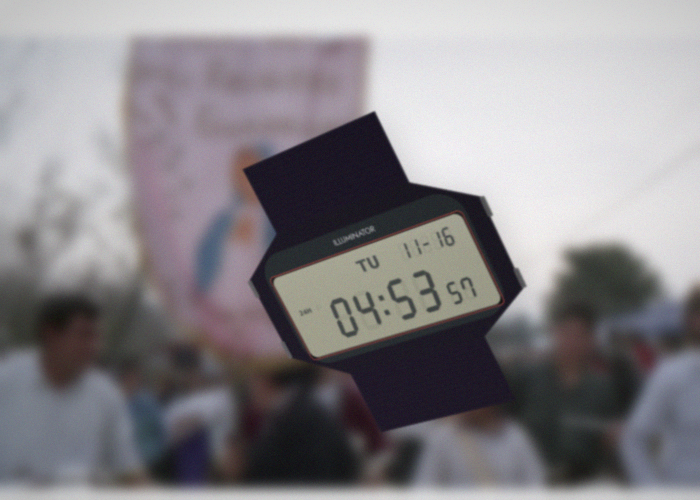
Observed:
{"hour": 4, "minute": 53, "second": 57}
